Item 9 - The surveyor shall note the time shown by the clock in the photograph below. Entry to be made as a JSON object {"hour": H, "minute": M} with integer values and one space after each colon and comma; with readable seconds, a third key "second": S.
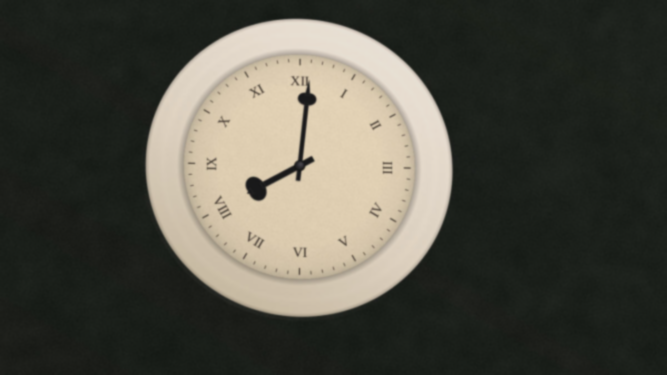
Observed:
{"hour": 8, "minute": 1}
